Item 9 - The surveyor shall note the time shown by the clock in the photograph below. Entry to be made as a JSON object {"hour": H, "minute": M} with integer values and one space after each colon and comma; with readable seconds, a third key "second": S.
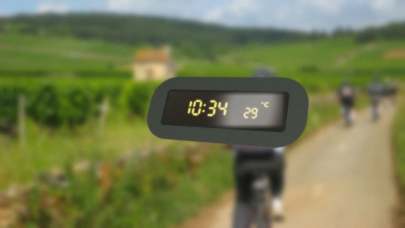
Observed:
{"hour": 10, "minute": 34}
